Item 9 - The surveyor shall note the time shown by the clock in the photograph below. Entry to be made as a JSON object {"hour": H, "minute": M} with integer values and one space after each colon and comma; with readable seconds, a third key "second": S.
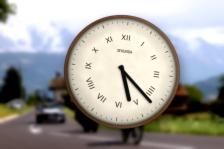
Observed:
{"hour": 5, "minute": 22}
